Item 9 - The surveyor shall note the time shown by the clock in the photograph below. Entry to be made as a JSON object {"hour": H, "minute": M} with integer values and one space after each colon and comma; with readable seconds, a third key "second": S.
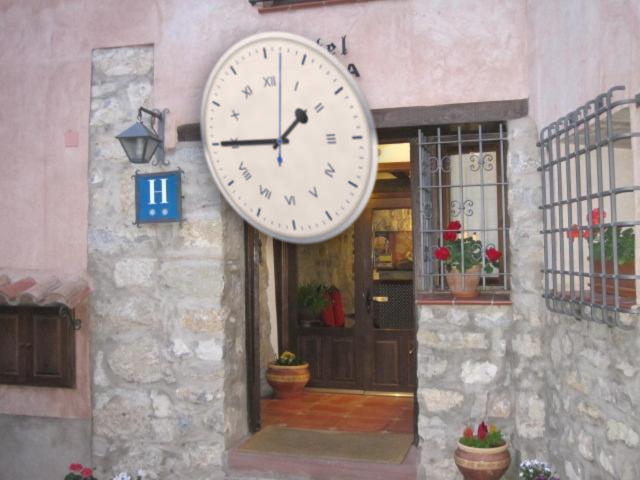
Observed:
{"hour": 1, "minute": 45, "second": 2}
